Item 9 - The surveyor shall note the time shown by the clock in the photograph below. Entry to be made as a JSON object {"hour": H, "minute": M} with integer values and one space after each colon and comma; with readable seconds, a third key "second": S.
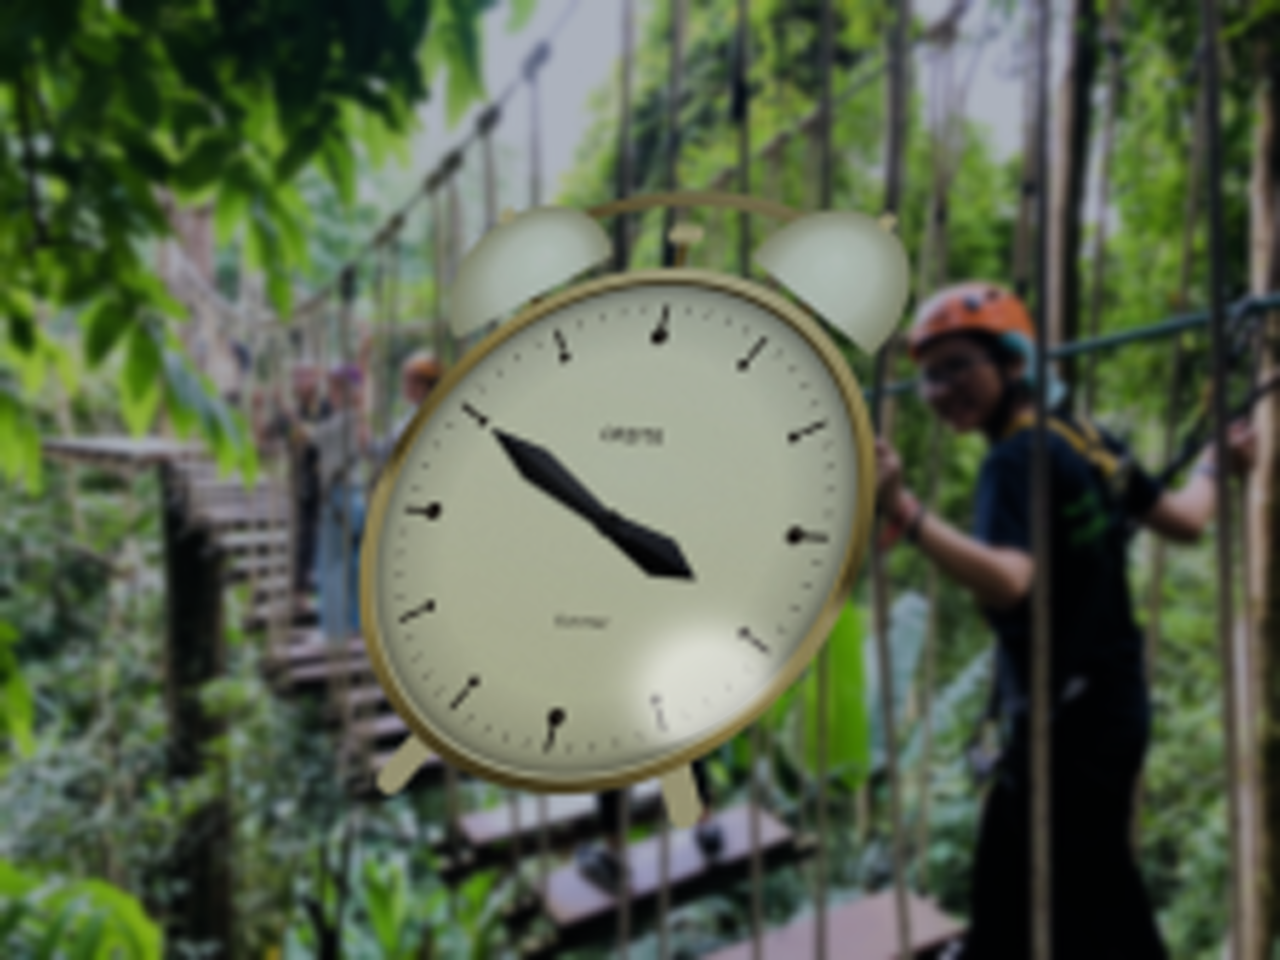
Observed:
{"hour": 3, "minute": 50}
